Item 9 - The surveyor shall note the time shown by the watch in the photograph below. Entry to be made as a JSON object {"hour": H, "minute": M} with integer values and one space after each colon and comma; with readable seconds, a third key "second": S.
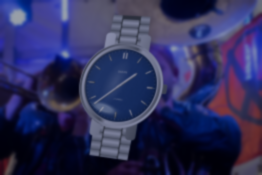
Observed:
{"hour": 1, "minute": 38}
